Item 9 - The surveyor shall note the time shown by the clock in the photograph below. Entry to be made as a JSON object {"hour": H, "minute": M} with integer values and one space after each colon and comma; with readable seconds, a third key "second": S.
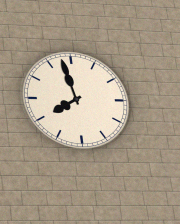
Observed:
{"hour": 7, "minute": 58}
